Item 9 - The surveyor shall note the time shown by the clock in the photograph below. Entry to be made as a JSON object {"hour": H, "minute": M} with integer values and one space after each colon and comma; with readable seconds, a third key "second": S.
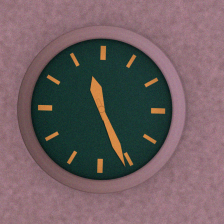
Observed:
{"hour": 11, "minute": 26}
